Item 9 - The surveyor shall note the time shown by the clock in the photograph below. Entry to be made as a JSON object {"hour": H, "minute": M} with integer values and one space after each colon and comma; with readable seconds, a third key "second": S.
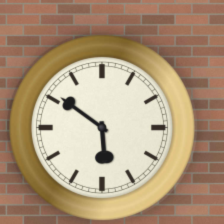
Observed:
{"hour": 5, "minute": 51}
